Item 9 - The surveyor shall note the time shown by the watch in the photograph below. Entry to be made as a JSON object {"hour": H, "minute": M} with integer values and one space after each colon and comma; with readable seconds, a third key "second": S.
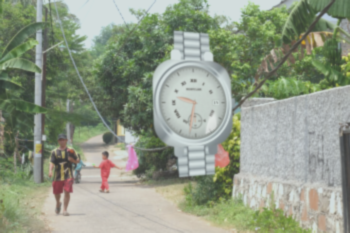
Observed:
{"hour": 9, "minute": 32}
